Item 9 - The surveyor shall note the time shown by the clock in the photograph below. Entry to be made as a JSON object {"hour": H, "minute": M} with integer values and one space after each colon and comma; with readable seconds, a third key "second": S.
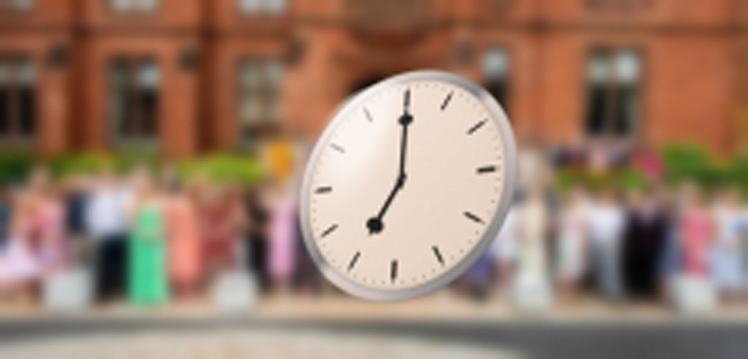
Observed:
{"hour": 7, "minute": 0}
